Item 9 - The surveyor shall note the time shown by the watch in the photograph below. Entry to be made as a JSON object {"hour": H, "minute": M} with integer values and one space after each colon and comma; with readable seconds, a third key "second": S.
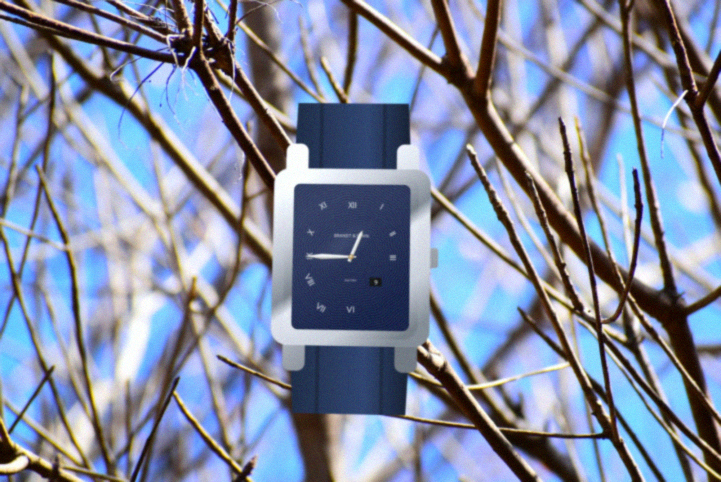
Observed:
{"hour": 12, "minute": 45}
